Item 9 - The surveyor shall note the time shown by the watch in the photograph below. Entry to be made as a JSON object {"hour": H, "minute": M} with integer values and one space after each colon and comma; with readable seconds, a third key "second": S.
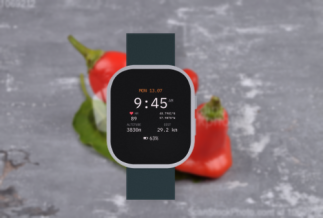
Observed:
{"hour": 9, "minute": 45}
